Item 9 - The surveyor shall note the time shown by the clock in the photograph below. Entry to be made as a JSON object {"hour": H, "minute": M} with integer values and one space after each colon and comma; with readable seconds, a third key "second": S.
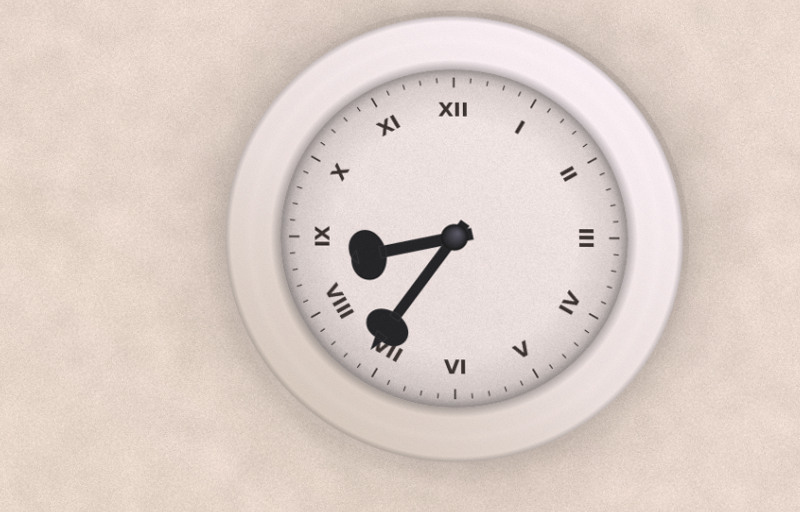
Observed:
{"hour": 8, "minute": 36}
